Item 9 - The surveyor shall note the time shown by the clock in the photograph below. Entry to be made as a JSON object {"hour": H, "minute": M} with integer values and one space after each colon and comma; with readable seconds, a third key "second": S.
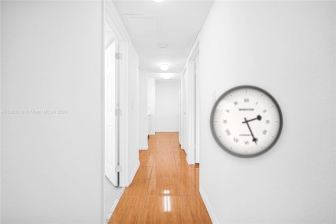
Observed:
{"hour": 2, "minute": 26}
